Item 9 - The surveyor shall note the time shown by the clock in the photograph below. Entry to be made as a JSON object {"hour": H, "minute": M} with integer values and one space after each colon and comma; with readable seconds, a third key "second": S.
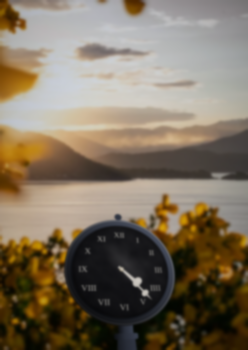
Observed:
{"hour": 4, "minute": 23}
